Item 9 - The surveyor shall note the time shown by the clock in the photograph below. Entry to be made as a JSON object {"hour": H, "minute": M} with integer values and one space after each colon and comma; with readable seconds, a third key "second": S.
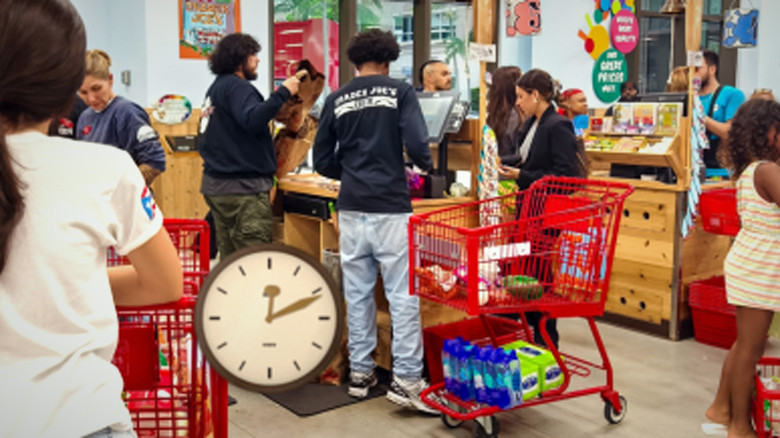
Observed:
{"hour": 12, "minute": 11}
